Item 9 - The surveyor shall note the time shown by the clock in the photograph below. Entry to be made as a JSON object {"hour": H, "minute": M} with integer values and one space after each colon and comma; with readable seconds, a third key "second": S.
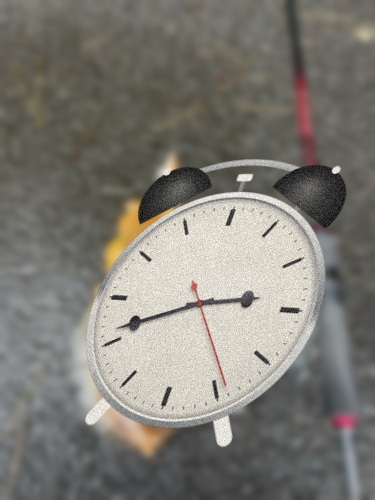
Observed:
{"hour": 2, "minute": 41, "second": 24}
